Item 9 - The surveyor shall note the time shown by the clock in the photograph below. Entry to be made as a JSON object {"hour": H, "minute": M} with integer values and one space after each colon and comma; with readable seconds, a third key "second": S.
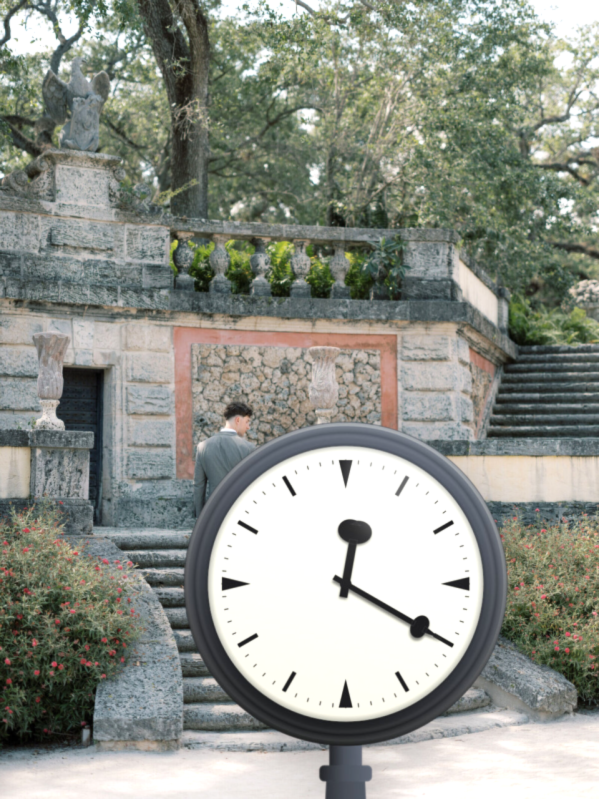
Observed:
{"hour": 12, "minute": 20}
